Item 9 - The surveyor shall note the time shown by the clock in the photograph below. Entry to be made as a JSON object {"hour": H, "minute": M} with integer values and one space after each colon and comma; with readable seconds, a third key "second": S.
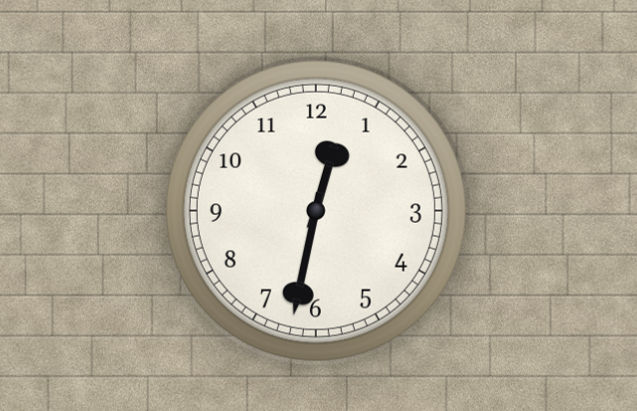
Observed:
{"hour": 12, "minute": 32}
